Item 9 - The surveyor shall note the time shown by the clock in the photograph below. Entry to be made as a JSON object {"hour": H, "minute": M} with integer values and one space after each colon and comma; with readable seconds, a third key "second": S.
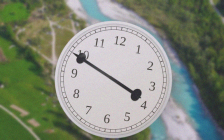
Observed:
{"hour": 3, "minute": 49}
